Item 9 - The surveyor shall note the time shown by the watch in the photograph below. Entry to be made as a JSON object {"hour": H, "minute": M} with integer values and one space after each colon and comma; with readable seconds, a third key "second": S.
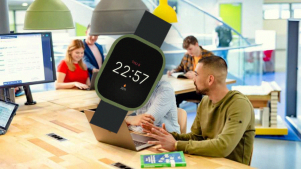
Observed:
{"hour": 22, "minute": 57}
